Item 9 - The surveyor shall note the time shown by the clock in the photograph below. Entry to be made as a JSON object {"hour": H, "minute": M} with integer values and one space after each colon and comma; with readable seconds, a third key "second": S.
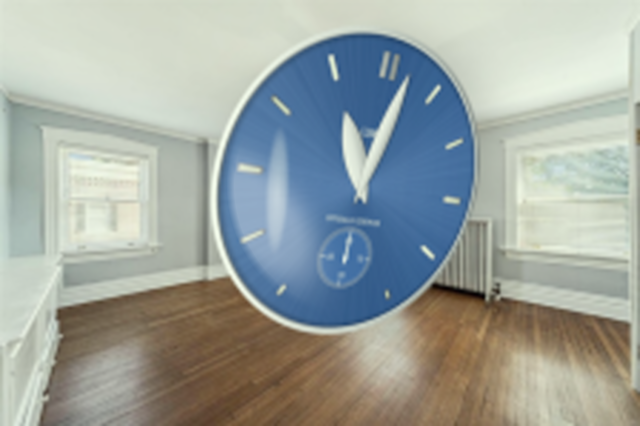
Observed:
{"hour": 11, "minute": 2}
